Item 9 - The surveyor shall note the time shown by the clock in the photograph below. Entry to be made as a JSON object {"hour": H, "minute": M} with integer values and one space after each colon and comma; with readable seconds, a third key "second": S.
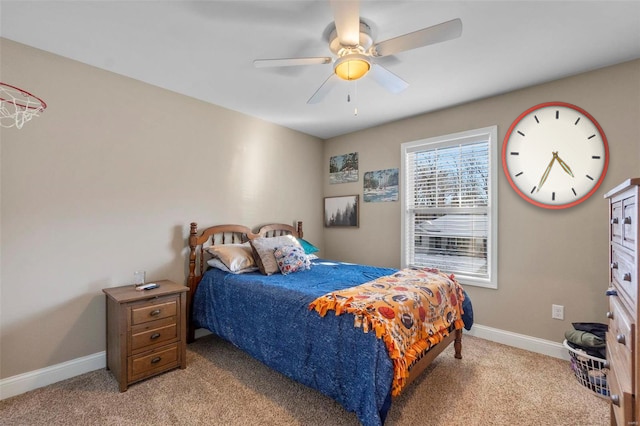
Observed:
{"hour": 4, "minute": 34}
